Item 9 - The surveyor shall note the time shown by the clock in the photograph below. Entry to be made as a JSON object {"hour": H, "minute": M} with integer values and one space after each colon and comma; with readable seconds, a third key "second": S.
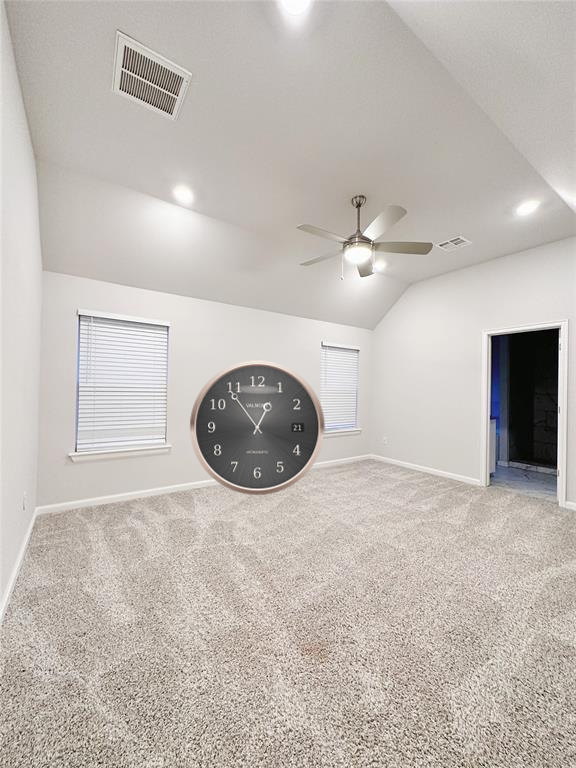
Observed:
{"hour": 12, "minute": 54}
